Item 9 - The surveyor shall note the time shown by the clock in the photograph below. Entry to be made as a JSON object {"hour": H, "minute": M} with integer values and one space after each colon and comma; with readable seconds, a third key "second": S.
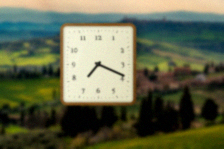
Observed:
{"hour": 7, "minute": 19}
